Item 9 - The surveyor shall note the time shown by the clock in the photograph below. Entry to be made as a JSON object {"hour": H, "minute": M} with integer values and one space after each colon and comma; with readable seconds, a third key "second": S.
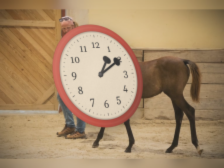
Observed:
{"hour": 1, "minute": 10}
